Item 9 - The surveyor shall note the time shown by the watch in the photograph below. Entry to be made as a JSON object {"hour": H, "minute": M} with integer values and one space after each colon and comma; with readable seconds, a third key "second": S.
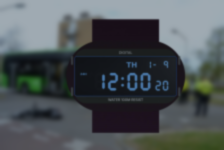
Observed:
{"hour": 12, "minute": 0, "second": 20}
